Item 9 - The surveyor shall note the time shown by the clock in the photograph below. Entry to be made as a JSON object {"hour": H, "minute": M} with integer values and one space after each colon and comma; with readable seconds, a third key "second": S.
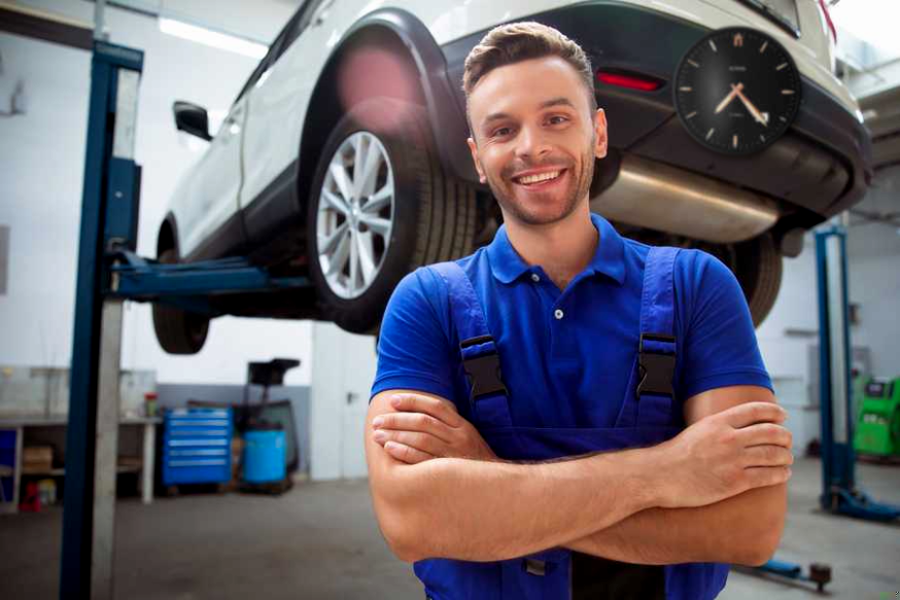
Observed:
{"hour": 7, "minute": 23}
